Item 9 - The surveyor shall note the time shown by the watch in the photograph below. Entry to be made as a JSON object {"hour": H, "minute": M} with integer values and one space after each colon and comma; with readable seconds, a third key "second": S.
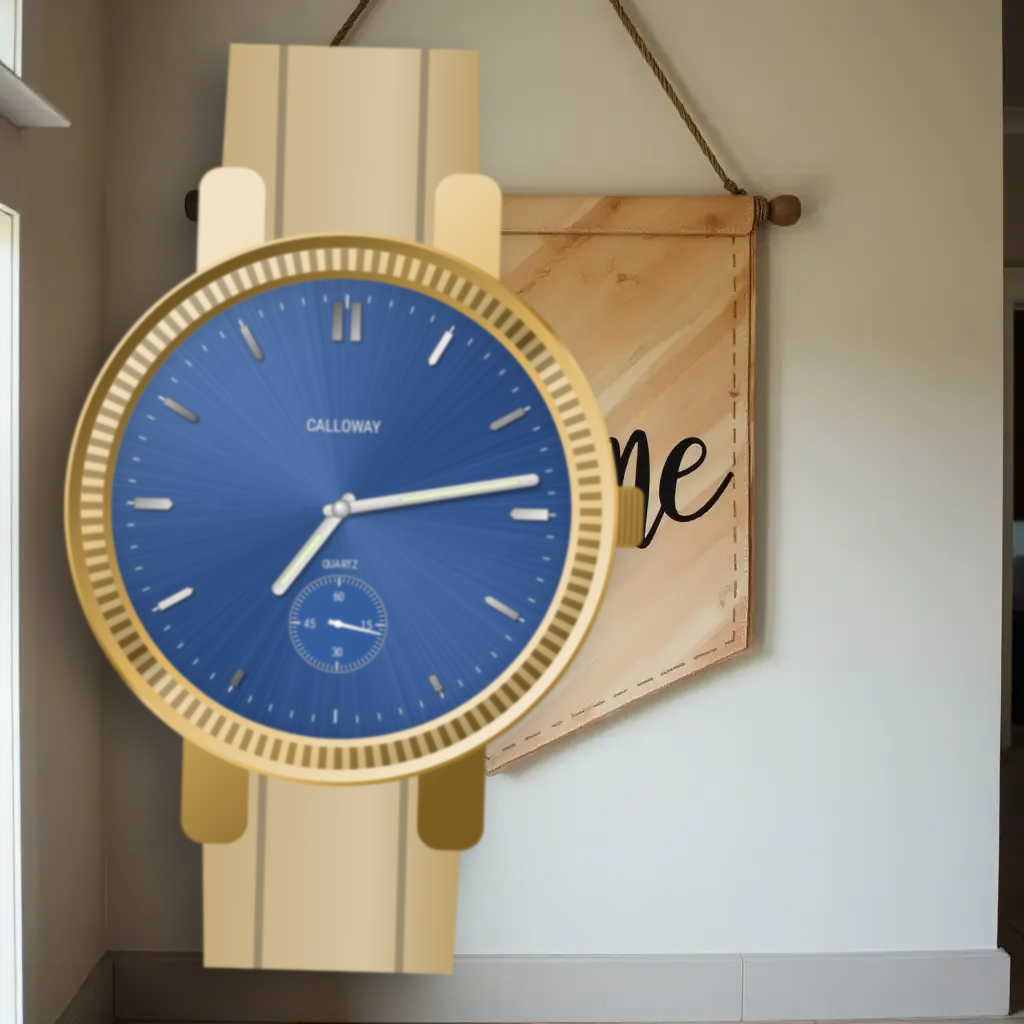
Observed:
{"hour": 7, "minute": 13, "second": 17}
